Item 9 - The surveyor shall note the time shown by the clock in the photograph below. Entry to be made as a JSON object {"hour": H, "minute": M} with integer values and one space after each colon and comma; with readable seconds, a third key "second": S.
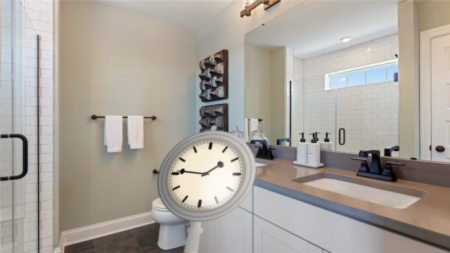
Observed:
{"hour": 1, "minute": 46}
